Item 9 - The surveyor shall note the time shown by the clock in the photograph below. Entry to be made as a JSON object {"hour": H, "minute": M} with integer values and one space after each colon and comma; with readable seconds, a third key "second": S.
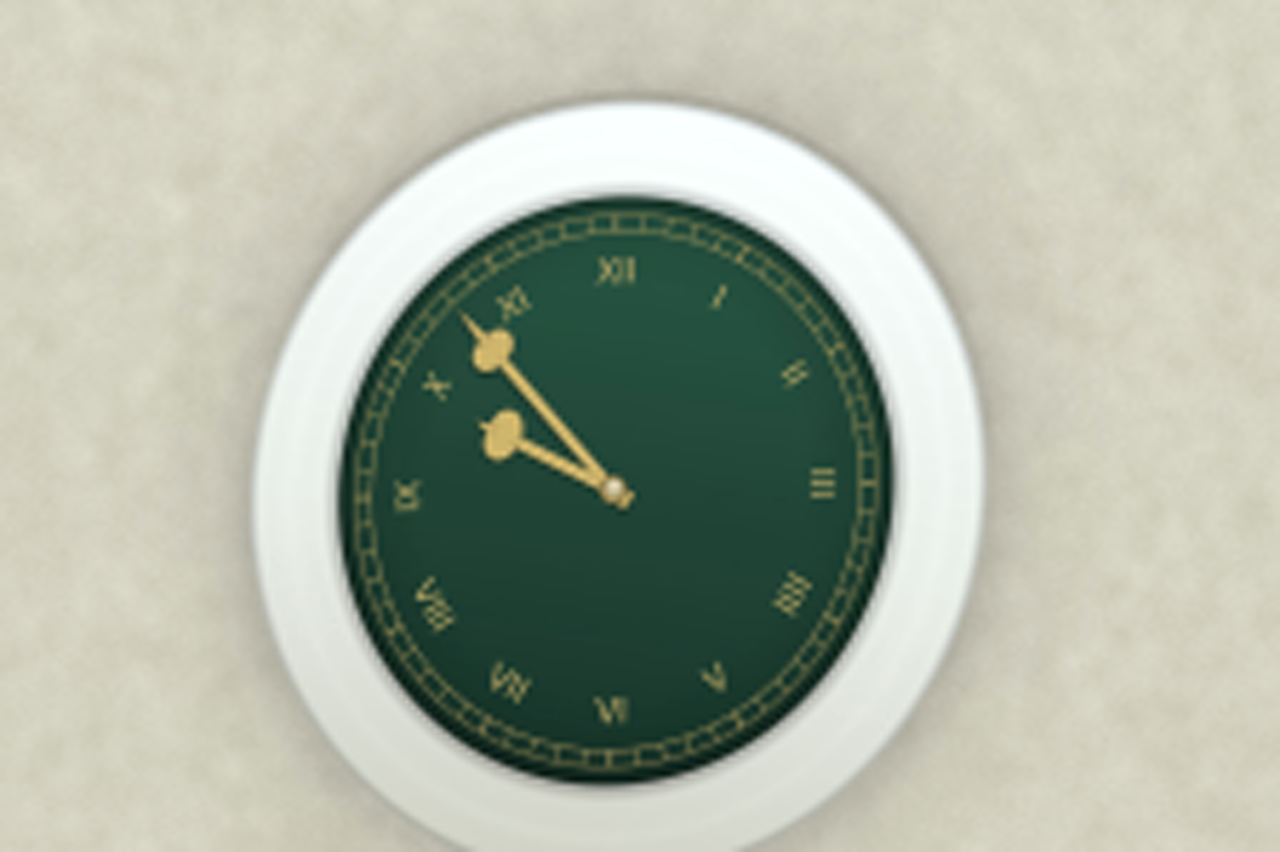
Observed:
{"hour": 9, "minute": 53}
